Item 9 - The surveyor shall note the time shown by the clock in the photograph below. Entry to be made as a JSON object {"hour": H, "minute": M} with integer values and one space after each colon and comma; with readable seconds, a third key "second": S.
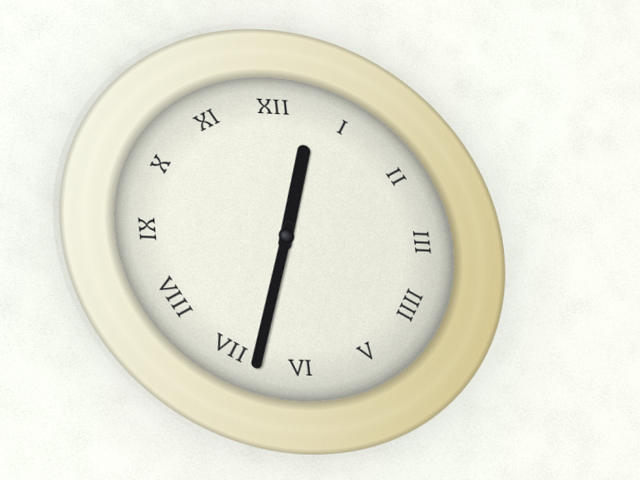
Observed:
{"hour": 12, "minute": 33}
